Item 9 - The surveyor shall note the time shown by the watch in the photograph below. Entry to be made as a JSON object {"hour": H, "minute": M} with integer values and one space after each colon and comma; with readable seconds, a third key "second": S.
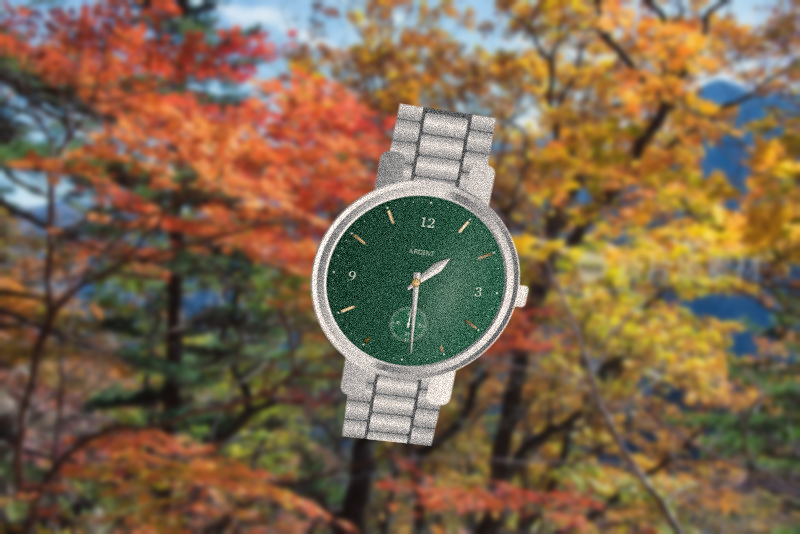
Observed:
{"hour": 1, "minute": 29}
